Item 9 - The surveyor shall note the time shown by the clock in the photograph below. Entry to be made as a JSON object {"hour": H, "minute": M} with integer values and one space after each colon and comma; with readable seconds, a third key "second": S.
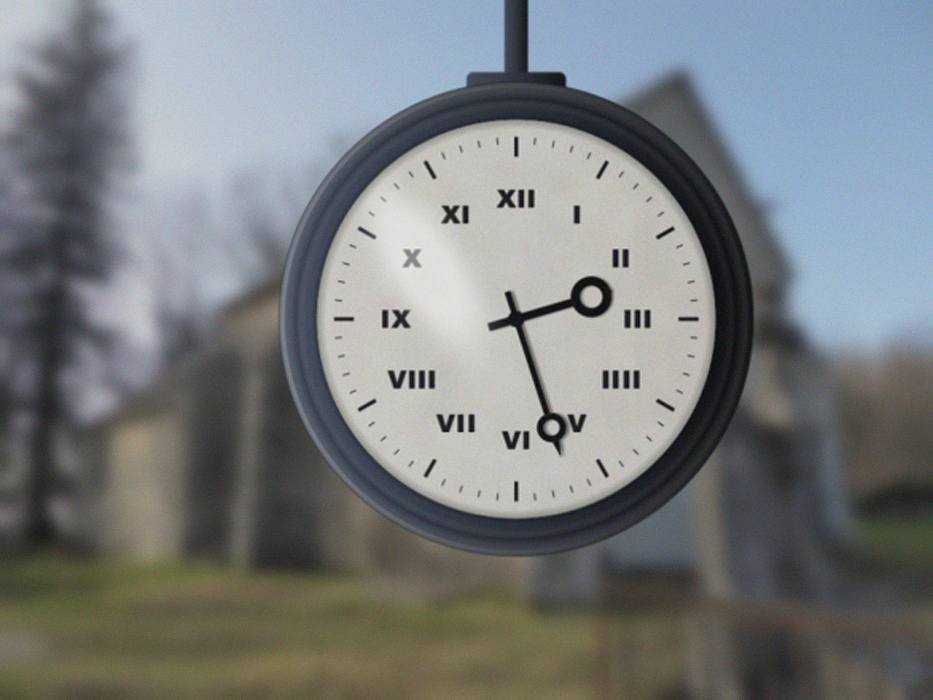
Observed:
{"hour": 2, "minute": 27}
